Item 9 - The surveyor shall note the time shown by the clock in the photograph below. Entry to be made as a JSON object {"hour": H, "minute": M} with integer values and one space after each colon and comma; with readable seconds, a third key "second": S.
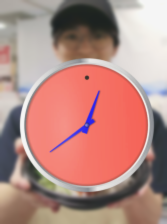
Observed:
{"hour": 12, "minute": 39}
